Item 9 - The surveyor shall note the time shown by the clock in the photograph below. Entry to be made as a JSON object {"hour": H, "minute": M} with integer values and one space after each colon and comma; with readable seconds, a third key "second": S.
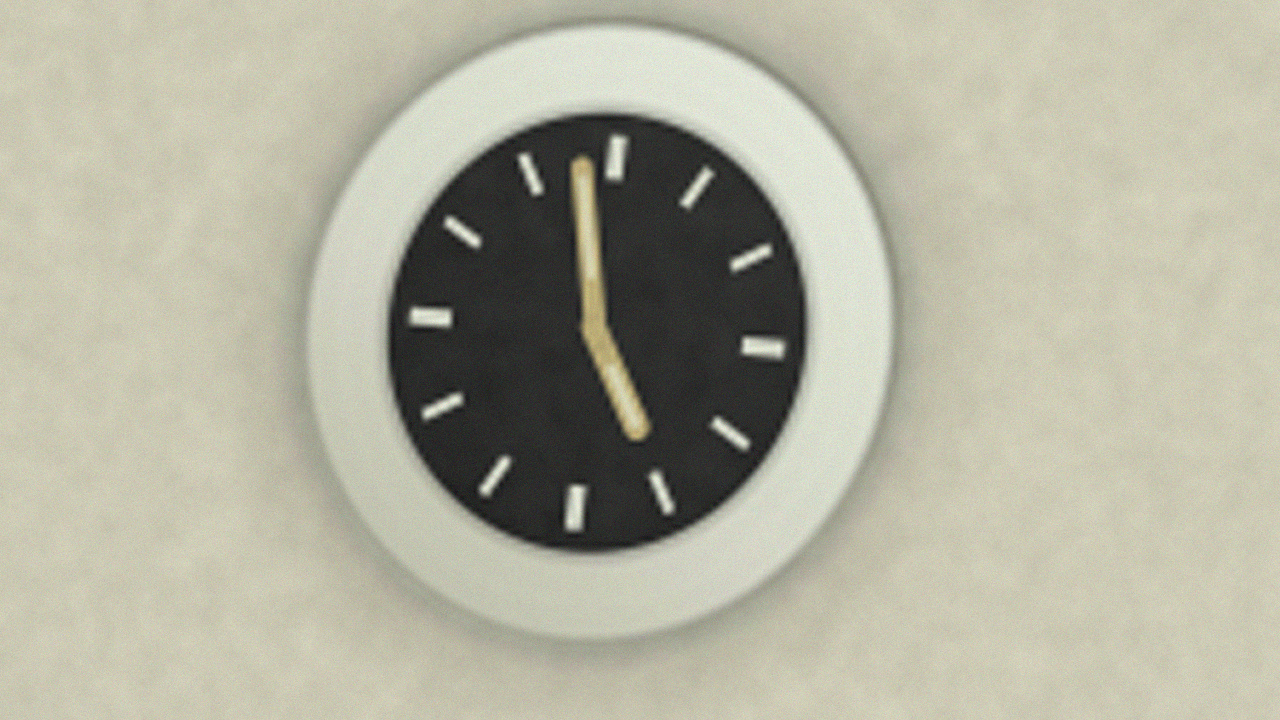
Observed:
{"hour": 4, "minute": 58}
